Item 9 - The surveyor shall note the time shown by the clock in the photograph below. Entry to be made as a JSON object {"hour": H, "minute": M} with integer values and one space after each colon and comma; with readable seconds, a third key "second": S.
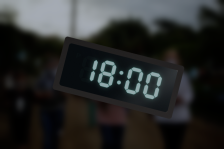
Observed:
{"hour": 18, "minute": 0}
